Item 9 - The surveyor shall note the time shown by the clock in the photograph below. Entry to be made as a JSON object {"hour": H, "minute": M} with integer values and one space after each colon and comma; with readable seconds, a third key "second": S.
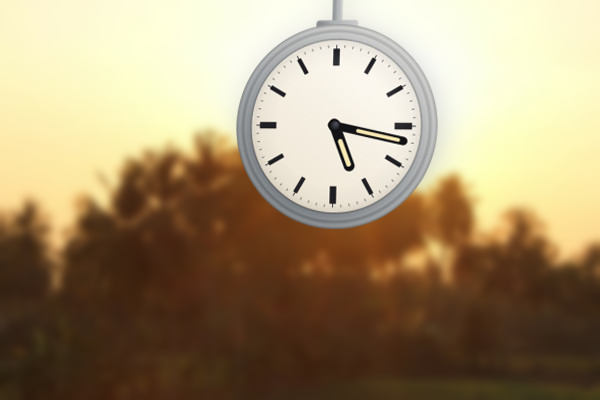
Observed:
{"hour": 5, "minute": 17}
